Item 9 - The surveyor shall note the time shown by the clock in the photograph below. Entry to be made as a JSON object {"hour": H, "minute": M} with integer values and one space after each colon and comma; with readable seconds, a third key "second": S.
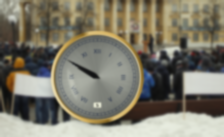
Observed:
{"hour": 9, "minute": 50}
